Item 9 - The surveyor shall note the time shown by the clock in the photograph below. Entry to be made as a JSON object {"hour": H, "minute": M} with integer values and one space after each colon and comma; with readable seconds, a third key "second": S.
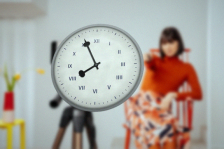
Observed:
{"hour": 7, "minute": 56}
